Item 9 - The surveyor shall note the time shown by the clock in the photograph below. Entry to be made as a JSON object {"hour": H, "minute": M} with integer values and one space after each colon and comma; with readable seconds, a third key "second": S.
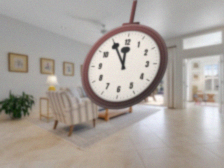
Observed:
{"hour": 11, "minute": 55}
